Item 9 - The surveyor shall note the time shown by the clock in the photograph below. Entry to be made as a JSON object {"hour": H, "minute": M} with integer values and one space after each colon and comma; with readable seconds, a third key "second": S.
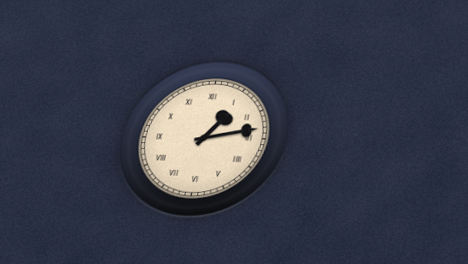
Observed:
{"hour": 1, "minute": 13}
